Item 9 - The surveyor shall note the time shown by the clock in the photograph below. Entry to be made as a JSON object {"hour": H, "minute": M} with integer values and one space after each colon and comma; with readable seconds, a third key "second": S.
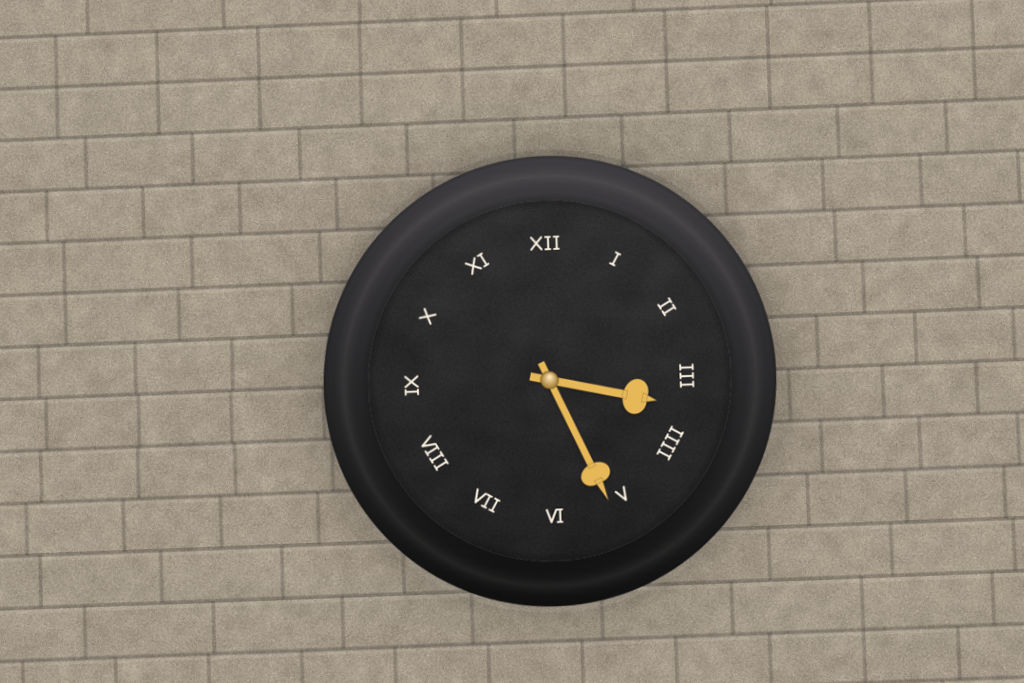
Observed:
{"hour": 3, "minute": 26}
